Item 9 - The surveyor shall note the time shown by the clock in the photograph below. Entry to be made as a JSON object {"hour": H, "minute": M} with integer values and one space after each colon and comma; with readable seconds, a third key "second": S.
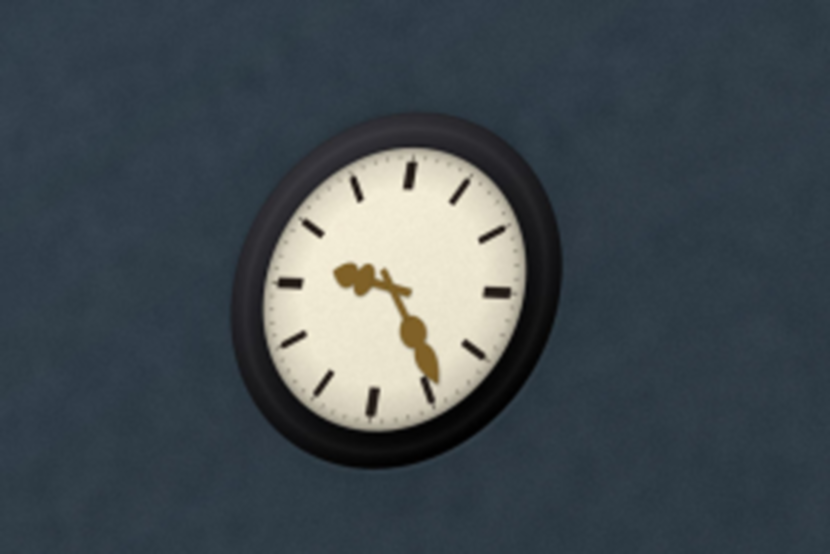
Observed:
{"hour": 9, "minute": 24}
